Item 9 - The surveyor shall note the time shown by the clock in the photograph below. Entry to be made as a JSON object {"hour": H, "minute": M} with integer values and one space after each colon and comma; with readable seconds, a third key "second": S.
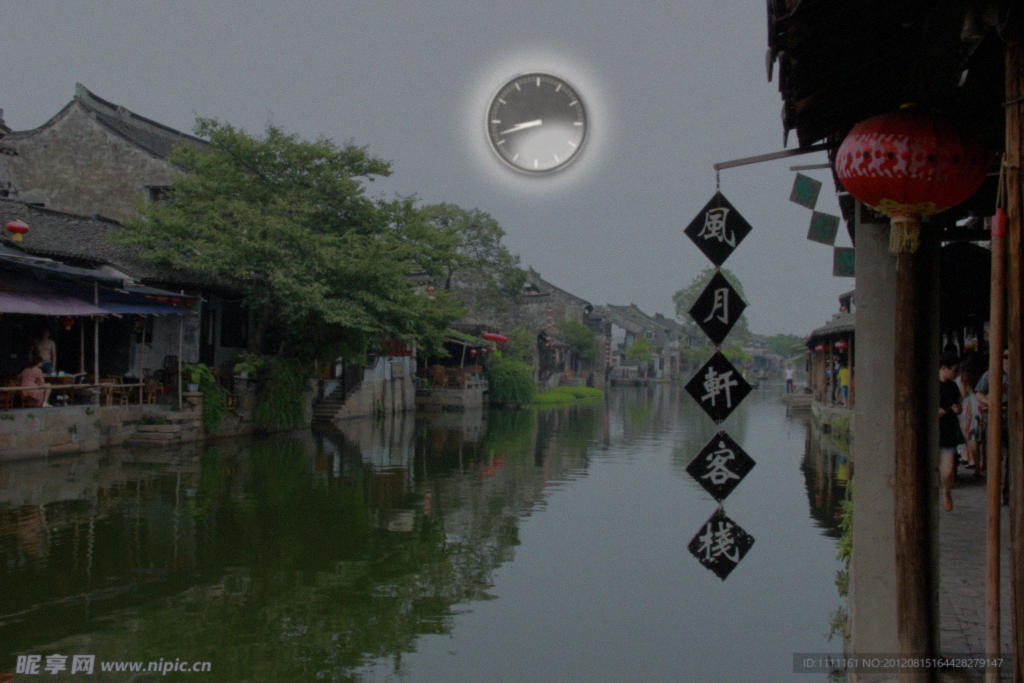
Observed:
{"hour": 8, "minute": 42}
